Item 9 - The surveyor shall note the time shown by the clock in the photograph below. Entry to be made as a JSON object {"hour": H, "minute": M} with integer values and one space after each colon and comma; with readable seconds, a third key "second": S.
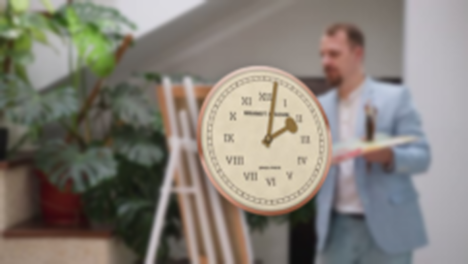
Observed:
{"hour": 2, "minute": 2}
